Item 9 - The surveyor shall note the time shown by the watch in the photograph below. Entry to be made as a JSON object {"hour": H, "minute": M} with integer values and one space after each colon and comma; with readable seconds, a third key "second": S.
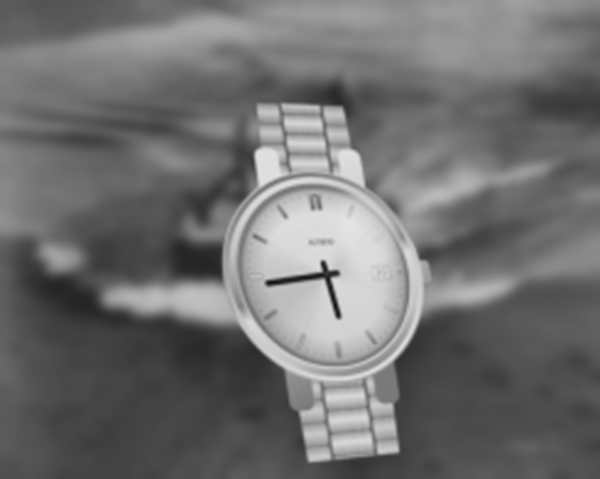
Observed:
{"hour": 5, "minute": 44}
